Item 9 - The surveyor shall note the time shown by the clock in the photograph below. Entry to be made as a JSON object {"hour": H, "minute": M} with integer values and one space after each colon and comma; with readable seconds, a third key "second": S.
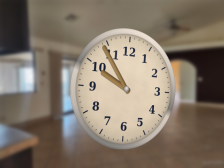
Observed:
{"hour": 9, "minute": 54}
